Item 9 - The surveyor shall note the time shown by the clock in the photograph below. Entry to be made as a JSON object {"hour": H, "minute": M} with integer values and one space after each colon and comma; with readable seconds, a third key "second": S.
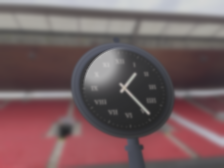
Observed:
{"hour": 1, "minute": 24}
